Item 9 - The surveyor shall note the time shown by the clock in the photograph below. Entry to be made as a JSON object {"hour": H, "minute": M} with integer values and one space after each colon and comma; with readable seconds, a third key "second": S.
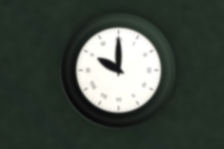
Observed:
{"hour": 10, "minute": 0}
